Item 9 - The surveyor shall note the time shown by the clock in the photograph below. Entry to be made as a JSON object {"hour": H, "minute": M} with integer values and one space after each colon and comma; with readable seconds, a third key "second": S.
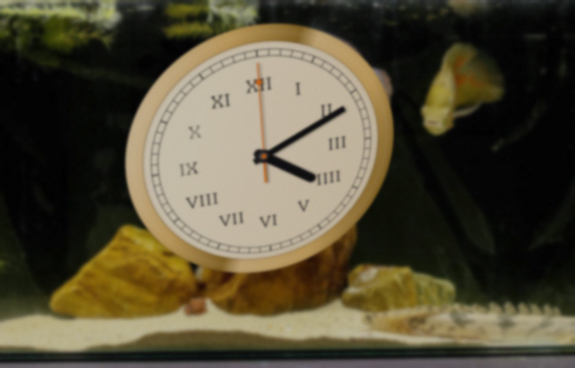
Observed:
{"hour": 4, "minute": 11, "second": 0}
